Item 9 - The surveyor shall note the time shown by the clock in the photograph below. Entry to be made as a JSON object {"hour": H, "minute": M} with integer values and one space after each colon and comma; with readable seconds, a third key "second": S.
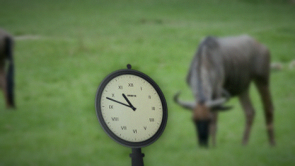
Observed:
{"hour": 10, "minute": 48}
